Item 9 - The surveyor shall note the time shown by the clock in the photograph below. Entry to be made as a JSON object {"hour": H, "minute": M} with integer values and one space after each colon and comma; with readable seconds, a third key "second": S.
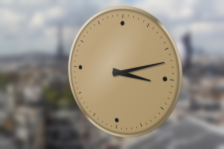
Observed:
{"hour": 3, "minute": 12}
